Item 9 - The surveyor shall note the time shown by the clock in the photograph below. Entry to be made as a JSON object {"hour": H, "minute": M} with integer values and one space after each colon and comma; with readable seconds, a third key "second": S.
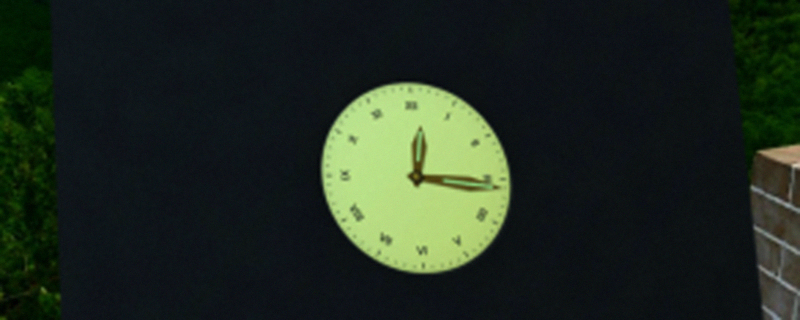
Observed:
{"hour": 12, "minute": 16}
